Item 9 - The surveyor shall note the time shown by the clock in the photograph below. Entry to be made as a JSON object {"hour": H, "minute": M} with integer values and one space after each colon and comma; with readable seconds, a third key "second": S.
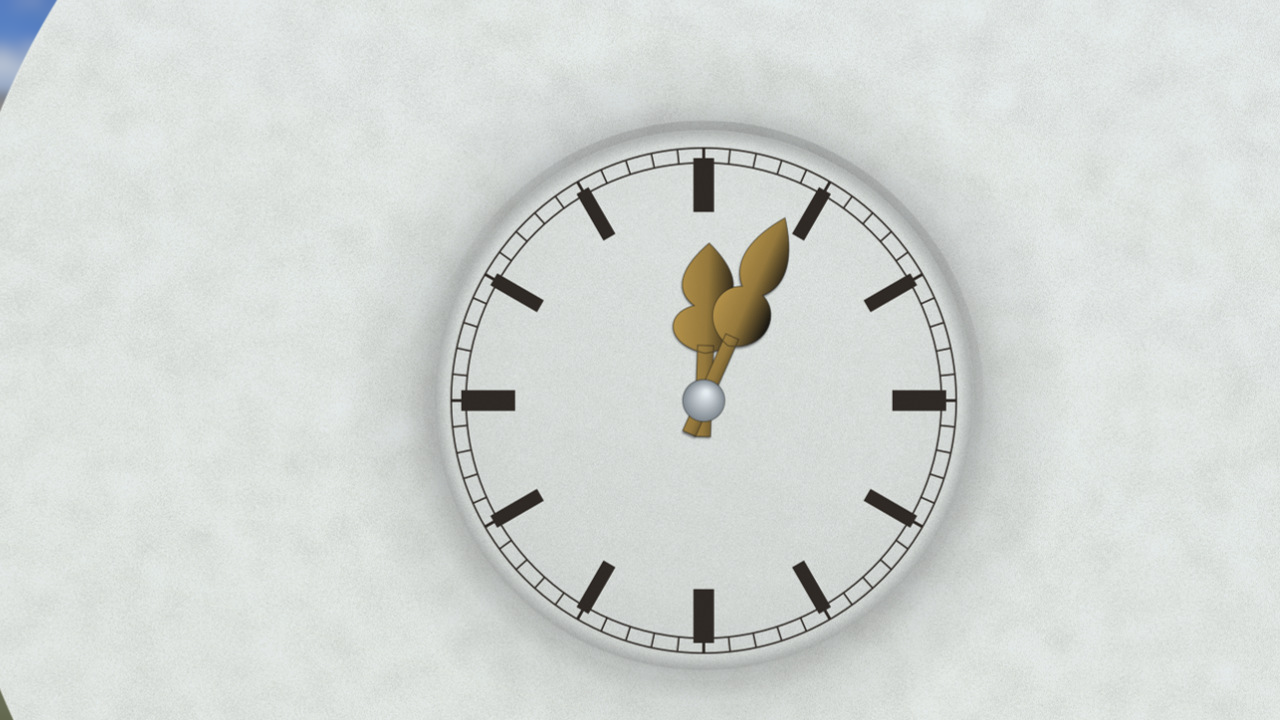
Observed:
{"hour": 12, "minute": 4}
